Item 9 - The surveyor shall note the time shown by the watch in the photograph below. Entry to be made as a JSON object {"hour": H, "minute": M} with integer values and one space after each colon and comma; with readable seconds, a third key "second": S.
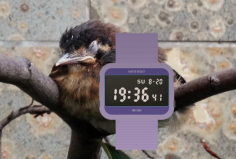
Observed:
{"hour": 19, "minute": 36, "second": 41}
